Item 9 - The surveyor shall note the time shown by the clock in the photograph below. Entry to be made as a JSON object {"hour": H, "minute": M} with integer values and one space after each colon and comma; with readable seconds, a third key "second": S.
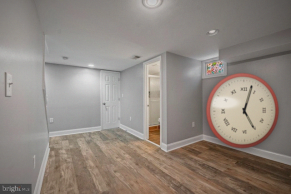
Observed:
{"hour": 5, "minute": 3}
